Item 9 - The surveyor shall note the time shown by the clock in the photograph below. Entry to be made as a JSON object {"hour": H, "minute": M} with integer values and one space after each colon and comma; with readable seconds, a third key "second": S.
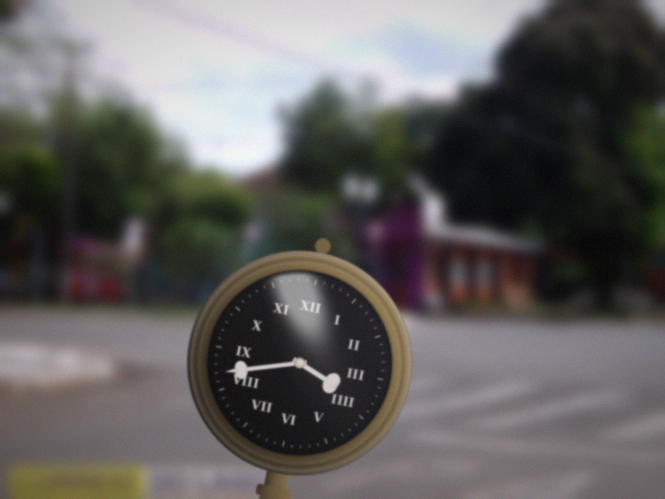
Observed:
{"hour": 3, "minute": 42}
